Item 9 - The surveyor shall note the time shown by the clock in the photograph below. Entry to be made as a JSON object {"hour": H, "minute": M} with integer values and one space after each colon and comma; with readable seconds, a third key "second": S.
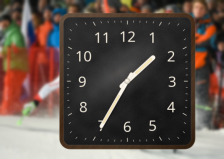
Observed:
{"hour": 1, "minute": 35}
